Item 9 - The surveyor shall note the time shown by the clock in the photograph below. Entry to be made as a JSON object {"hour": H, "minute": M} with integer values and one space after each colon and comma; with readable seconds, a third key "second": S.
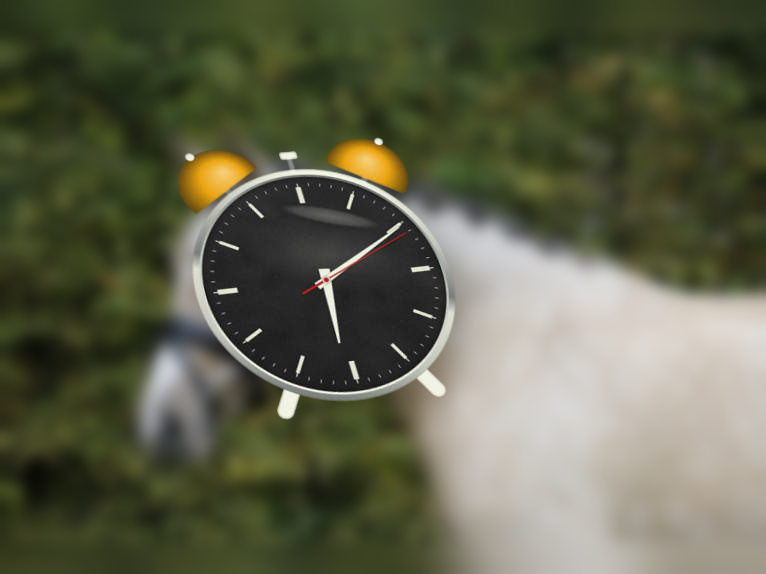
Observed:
{"hour": 6, "minute": 10, "second": 11}
